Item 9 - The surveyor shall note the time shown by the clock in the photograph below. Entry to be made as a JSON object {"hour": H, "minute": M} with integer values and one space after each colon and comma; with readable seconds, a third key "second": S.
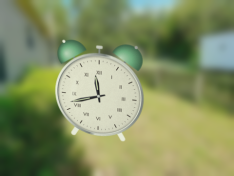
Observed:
{"hour": 11, "minute": 42}
